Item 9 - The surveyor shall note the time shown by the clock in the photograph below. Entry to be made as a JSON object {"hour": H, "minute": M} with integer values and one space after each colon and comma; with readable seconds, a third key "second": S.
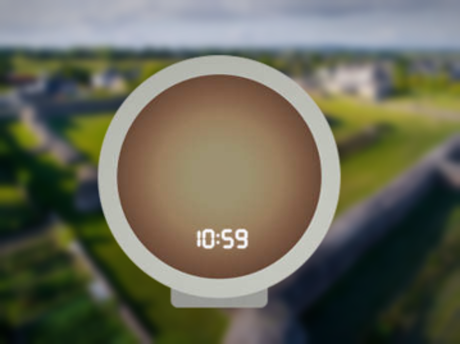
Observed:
{"hour": 10, "minute": 59}
